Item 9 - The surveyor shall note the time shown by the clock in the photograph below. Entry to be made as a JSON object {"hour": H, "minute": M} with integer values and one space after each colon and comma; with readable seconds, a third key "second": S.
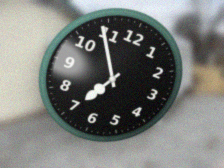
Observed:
{"hour": 6, "minute": 54}
